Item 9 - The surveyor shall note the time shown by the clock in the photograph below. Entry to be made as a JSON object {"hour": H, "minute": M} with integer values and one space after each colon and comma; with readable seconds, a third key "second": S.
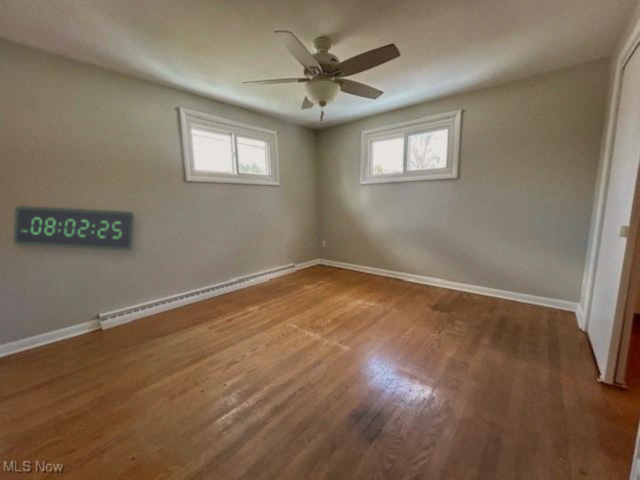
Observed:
{"hour": 8, "minute": 2, "second": 25}
